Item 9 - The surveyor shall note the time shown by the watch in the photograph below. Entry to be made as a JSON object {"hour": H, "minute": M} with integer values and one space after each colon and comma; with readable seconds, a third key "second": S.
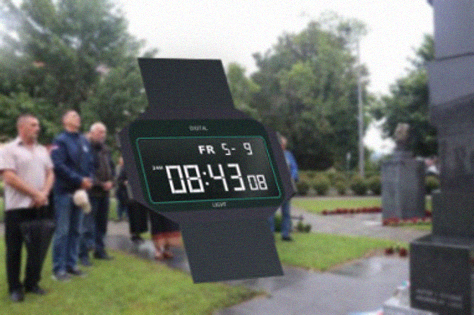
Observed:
{"hour": 8, "minute": 43, "second": 8}
